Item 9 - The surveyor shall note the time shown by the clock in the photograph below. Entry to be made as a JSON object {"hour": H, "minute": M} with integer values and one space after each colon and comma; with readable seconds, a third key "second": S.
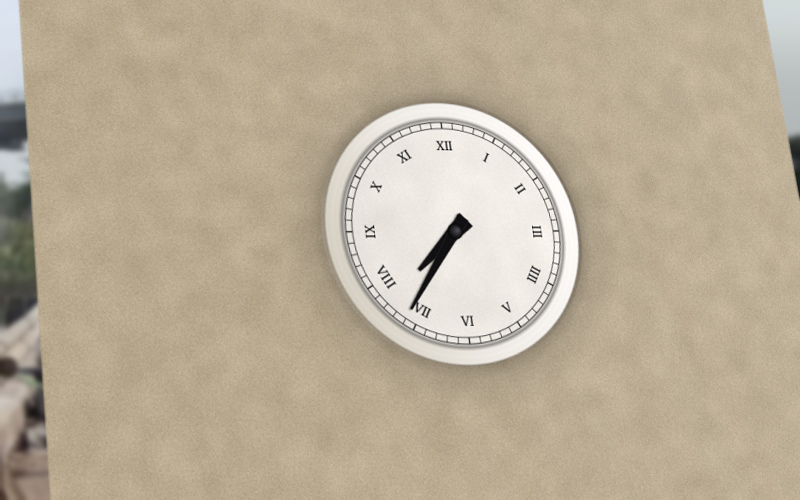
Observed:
{"hour": 7, "minute": 36}
